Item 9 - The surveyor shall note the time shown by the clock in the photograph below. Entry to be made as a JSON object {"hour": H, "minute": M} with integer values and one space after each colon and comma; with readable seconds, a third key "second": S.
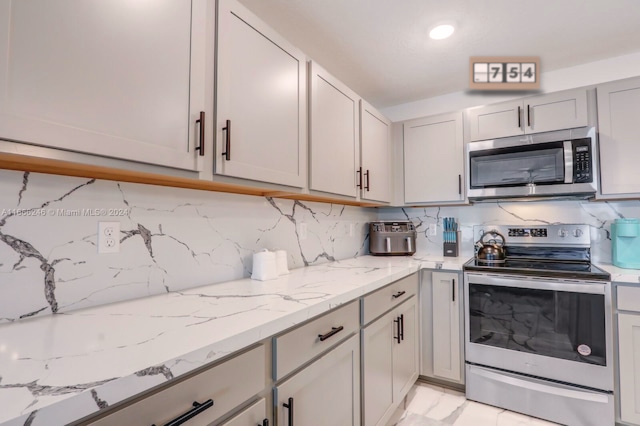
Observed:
{"hour": 7, "minute": 54}
